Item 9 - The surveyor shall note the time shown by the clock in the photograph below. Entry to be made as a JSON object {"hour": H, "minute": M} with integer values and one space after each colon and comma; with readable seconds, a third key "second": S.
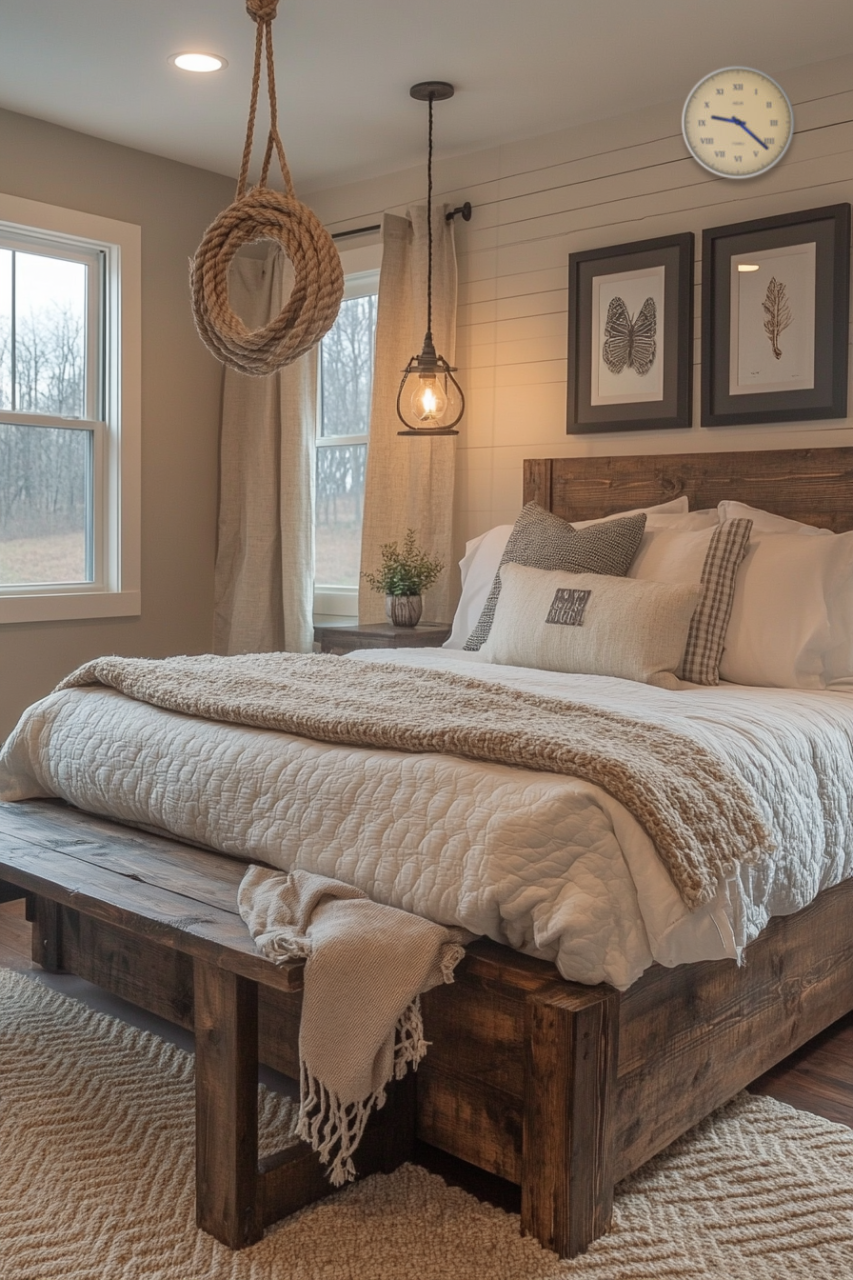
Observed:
{"hour": 9, "minute": 22}
